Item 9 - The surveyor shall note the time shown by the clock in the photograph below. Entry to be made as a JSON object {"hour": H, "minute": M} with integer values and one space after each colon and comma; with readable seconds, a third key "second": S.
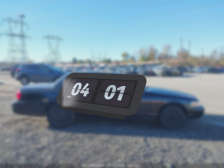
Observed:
{"hour": 4, "minute": 1}
